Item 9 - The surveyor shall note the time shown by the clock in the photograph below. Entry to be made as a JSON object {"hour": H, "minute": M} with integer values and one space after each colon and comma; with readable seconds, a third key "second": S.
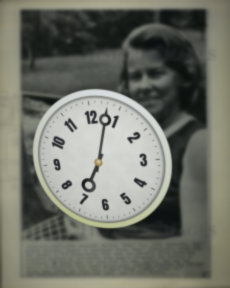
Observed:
{"hour": 7, "minute": 3}
